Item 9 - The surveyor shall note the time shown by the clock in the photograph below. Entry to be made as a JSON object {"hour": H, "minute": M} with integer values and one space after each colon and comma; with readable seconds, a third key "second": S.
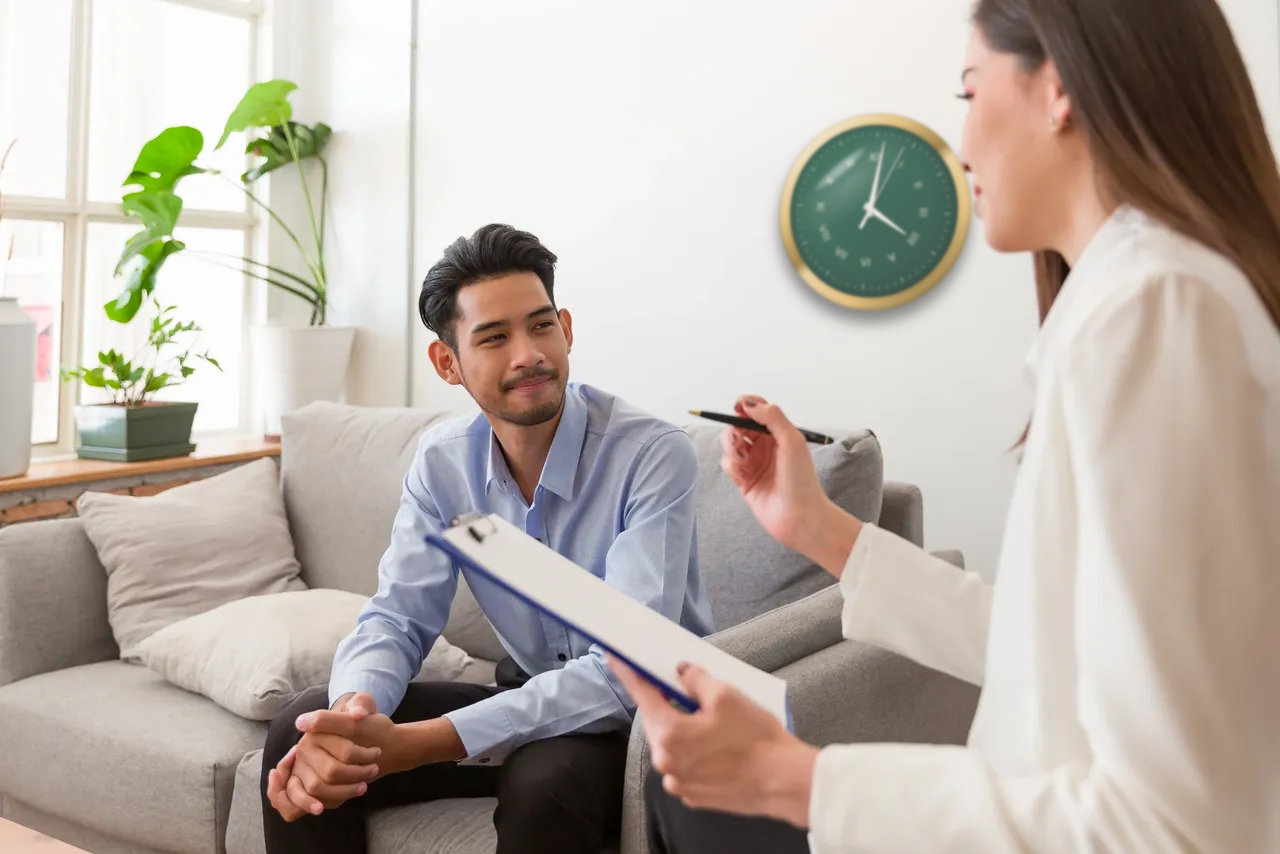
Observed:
{"hour": 4, "minute": 1, "second": 4}
